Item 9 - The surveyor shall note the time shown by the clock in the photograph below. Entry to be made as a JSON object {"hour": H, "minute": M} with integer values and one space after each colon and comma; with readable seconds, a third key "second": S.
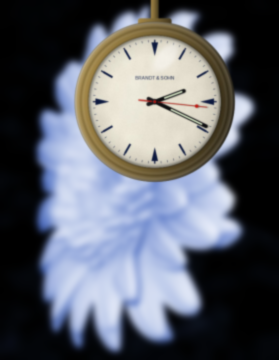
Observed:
{"hour": 2, "minute": 19, "second": 16}
